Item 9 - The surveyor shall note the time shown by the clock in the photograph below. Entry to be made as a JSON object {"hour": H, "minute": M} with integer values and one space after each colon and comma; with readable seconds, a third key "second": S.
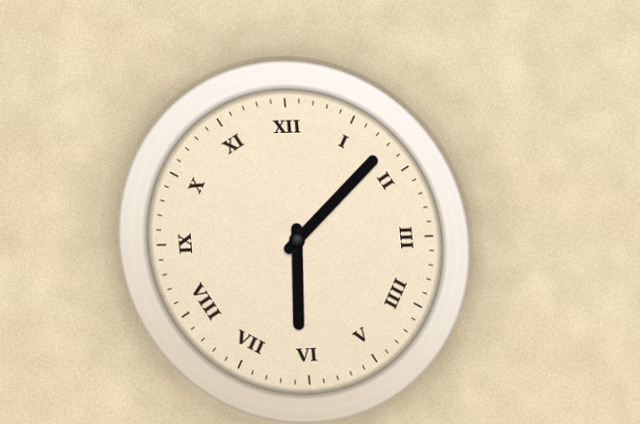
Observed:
{"hour": 6, "minute": 8}
